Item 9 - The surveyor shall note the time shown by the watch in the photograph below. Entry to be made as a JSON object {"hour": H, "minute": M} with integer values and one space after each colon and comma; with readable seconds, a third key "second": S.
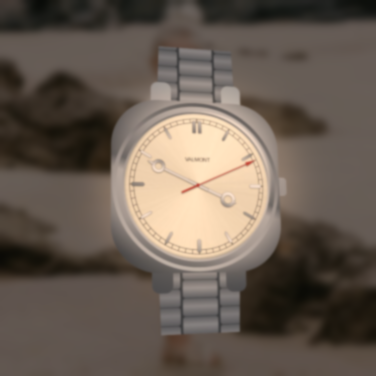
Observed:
{"hour": 3, "minute": 49, "second": 11}
